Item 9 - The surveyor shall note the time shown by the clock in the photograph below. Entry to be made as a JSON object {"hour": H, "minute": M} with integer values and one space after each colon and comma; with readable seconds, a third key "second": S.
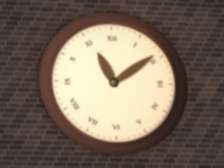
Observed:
{"hour": 11, "minute": 9}
